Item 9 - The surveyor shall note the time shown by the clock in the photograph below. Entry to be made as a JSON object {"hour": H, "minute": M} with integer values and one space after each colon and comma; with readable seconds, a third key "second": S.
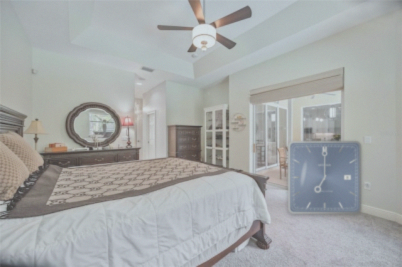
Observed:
{"hour": 7, "minute": 0}
